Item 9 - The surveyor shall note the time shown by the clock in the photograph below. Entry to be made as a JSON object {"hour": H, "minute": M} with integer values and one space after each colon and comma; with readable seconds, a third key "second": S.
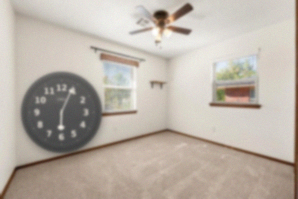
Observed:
{"hour": 6, "minute": 4}
